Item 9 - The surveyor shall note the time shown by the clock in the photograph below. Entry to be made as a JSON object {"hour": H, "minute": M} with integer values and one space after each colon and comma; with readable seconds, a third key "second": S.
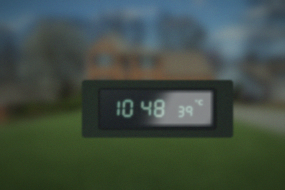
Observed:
{"hour": 10, "minute": 48}
